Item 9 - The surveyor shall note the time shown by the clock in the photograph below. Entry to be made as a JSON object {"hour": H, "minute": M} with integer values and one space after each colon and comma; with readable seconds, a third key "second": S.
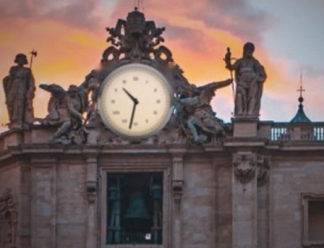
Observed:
{"hour": 10, "minute": 32}
